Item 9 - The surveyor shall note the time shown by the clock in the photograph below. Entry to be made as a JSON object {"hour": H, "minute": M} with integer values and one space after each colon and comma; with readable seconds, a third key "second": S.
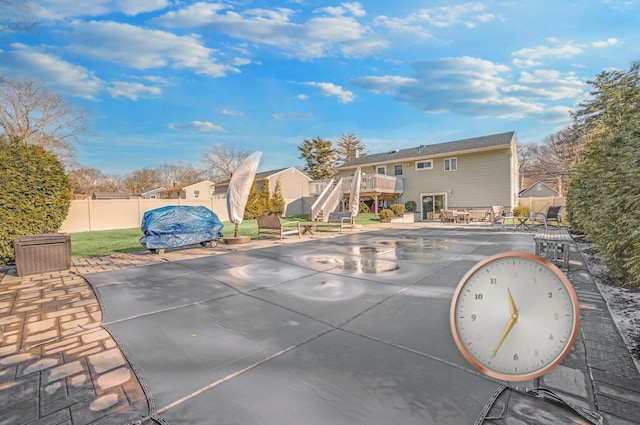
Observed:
{"hour": 11, "minute": 35}
